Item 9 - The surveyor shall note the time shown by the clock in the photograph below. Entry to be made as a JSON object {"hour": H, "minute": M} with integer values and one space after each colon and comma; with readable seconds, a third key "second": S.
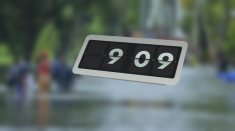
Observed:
{"hour": 9, "minute": 9}
